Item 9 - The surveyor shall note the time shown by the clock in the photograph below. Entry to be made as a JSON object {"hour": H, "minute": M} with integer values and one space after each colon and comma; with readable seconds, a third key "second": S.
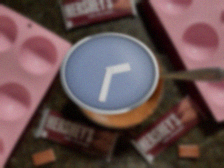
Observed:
{"hour": 2, "minute": 32}
